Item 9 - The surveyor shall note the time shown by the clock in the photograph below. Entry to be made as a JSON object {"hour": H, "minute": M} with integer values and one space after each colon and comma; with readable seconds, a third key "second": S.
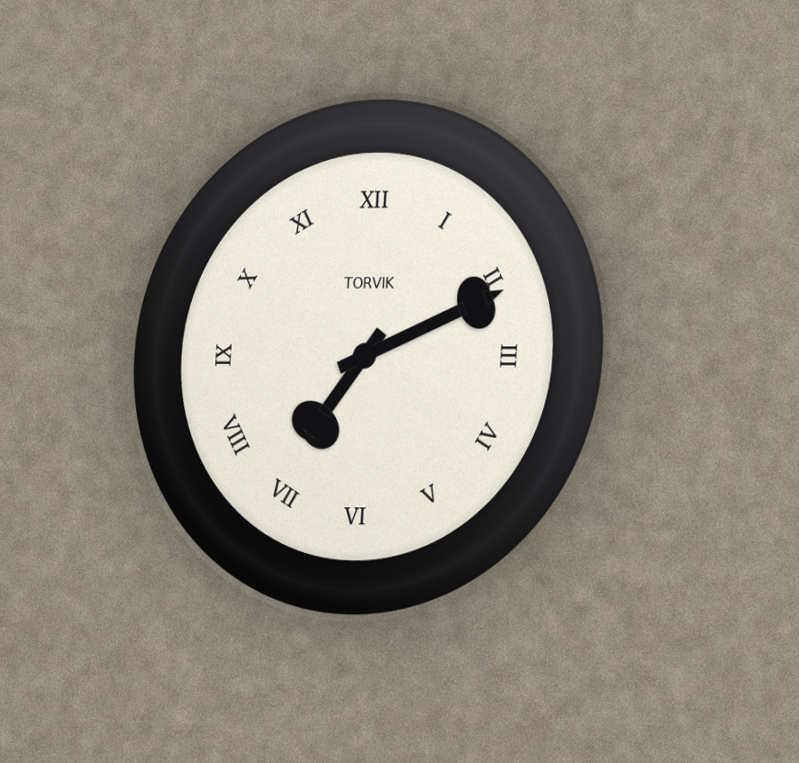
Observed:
{"hour": 7, "minute": 11}
